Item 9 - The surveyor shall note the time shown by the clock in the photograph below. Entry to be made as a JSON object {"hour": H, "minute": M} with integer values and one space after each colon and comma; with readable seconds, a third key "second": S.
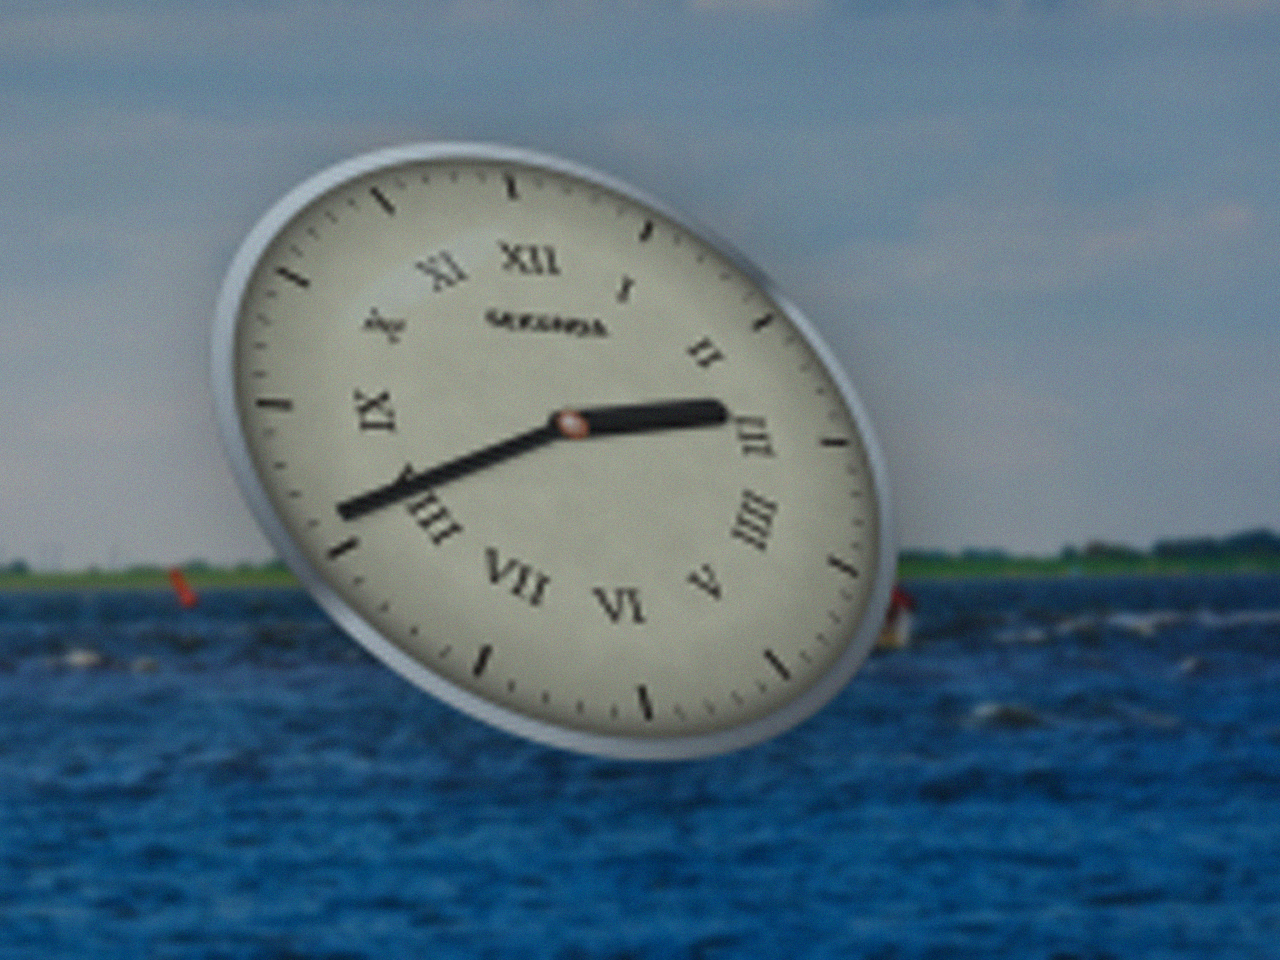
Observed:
{"hour": 2, "minute": 41}
